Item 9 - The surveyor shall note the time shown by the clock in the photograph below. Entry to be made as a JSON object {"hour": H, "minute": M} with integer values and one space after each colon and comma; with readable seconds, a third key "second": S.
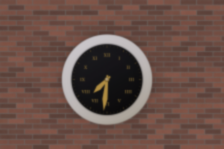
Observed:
{"hour": 7, "minute": 31}
